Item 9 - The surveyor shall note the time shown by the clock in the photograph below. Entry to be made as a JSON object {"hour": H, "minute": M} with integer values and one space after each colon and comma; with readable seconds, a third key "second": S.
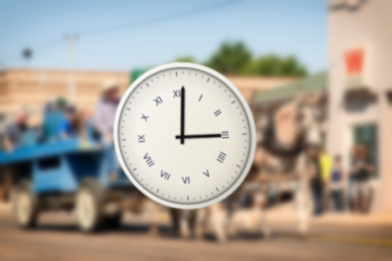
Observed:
{"hour": 3, "minute": 1}
